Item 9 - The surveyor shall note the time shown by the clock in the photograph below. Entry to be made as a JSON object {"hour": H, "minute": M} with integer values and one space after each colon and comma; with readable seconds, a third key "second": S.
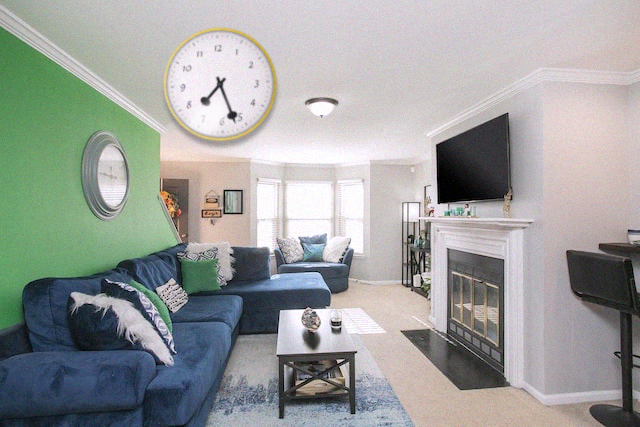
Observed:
{"hour": 7, "minute": 27}
